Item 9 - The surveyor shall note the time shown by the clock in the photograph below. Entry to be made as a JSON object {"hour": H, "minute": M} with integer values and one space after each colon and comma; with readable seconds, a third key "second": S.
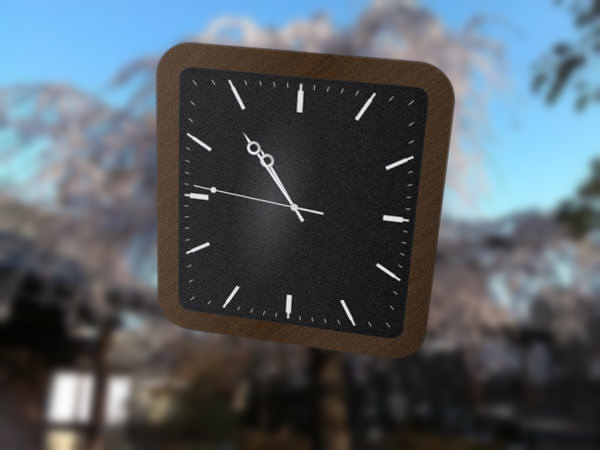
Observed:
{"hour": 10, "minute": 53, "second": 46}
